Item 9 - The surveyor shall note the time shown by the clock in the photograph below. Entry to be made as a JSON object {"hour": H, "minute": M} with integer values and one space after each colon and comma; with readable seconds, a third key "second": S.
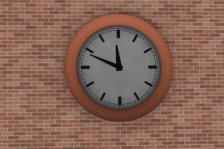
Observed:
{"hour": 11, "minute": 49}
